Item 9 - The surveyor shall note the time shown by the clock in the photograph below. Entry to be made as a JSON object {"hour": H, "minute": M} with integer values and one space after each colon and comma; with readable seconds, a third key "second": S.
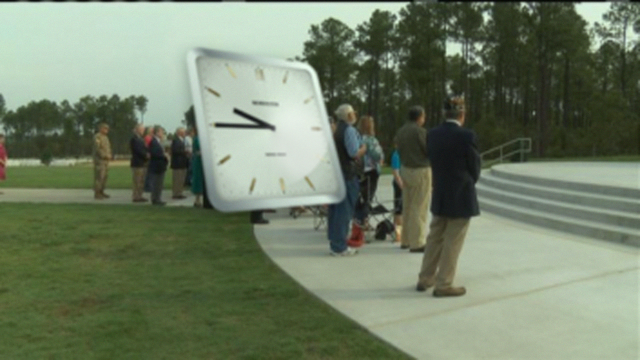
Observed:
{"hour": 9, "minute": 45}
